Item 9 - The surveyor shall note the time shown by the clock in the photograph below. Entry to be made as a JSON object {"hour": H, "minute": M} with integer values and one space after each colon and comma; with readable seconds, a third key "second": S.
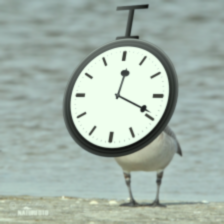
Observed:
{"hour": 12, "minute": 19}
